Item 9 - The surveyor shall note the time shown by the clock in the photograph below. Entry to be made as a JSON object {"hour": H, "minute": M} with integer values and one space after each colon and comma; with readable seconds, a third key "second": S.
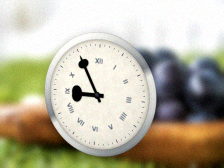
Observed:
{"hour": 8, "minute": 55}
